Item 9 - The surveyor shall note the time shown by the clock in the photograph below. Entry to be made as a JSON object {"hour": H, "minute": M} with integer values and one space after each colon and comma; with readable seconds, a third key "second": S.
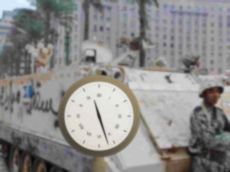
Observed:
{"hour": 11, "minute": 27}
